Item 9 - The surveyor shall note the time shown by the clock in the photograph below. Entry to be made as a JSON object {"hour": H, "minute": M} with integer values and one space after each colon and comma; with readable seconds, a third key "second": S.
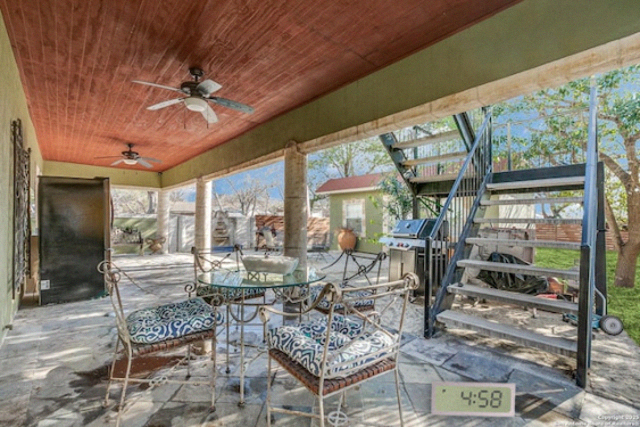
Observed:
{"hour": 4, "minute": 58}
